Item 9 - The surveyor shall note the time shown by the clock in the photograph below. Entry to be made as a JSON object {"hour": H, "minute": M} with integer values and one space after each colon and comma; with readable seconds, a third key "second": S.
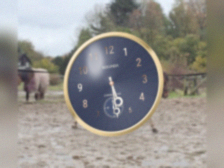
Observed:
{"hour": 5, "minute": 29}
